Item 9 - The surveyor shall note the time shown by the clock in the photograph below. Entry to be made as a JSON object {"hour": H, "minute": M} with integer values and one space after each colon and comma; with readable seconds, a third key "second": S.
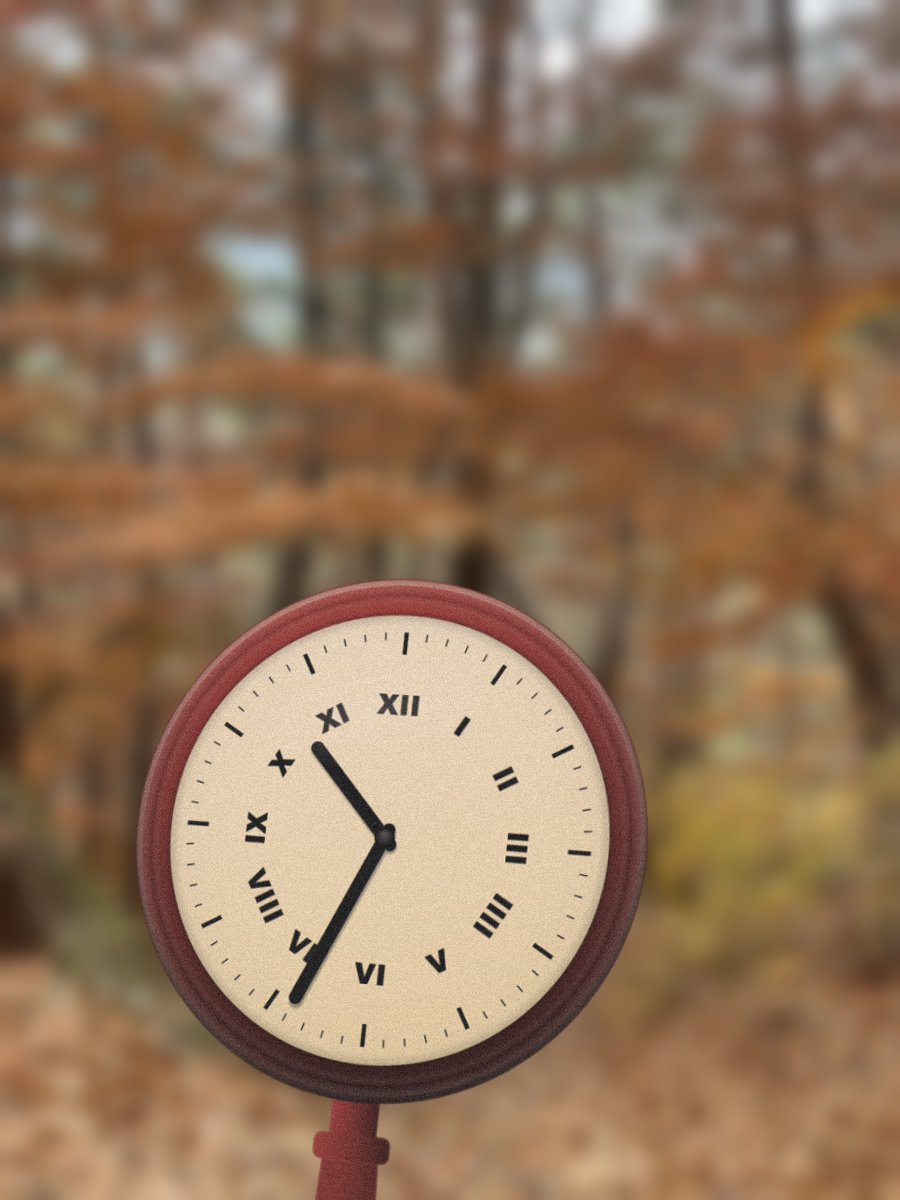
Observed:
{"hour": 10, "minute": 34}
